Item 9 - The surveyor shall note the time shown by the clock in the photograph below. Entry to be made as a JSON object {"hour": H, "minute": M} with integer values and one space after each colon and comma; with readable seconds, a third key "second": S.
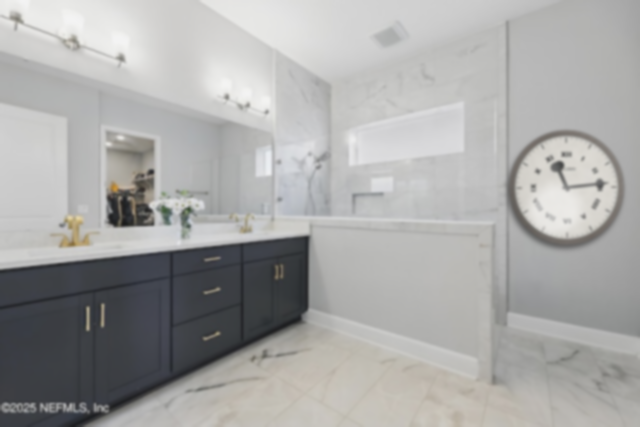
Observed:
{"hour": 11, "minute": 14}
